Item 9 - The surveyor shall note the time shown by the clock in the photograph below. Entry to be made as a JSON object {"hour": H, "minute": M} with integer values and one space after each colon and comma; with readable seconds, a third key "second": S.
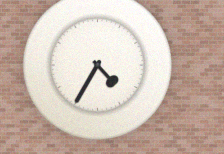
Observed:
{"hour": 4, "minute": 35}
